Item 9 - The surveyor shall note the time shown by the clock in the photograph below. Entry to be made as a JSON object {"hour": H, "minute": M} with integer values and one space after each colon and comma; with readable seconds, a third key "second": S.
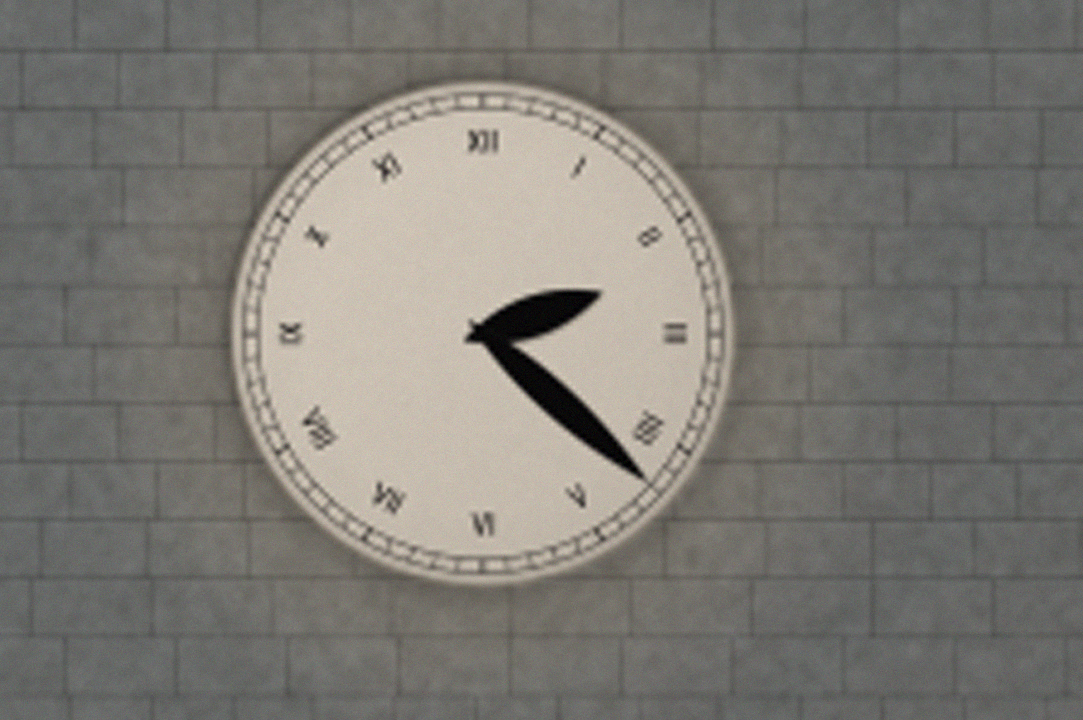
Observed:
{"hour": 2, "minute": 22}
